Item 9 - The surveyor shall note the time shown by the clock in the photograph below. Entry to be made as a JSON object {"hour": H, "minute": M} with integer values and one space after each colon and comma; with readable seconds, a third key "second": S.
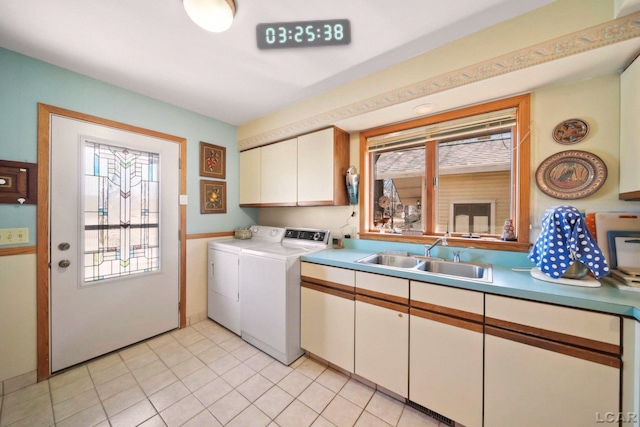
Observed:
{"hour": 3, "minute": 25, "second": 38}
